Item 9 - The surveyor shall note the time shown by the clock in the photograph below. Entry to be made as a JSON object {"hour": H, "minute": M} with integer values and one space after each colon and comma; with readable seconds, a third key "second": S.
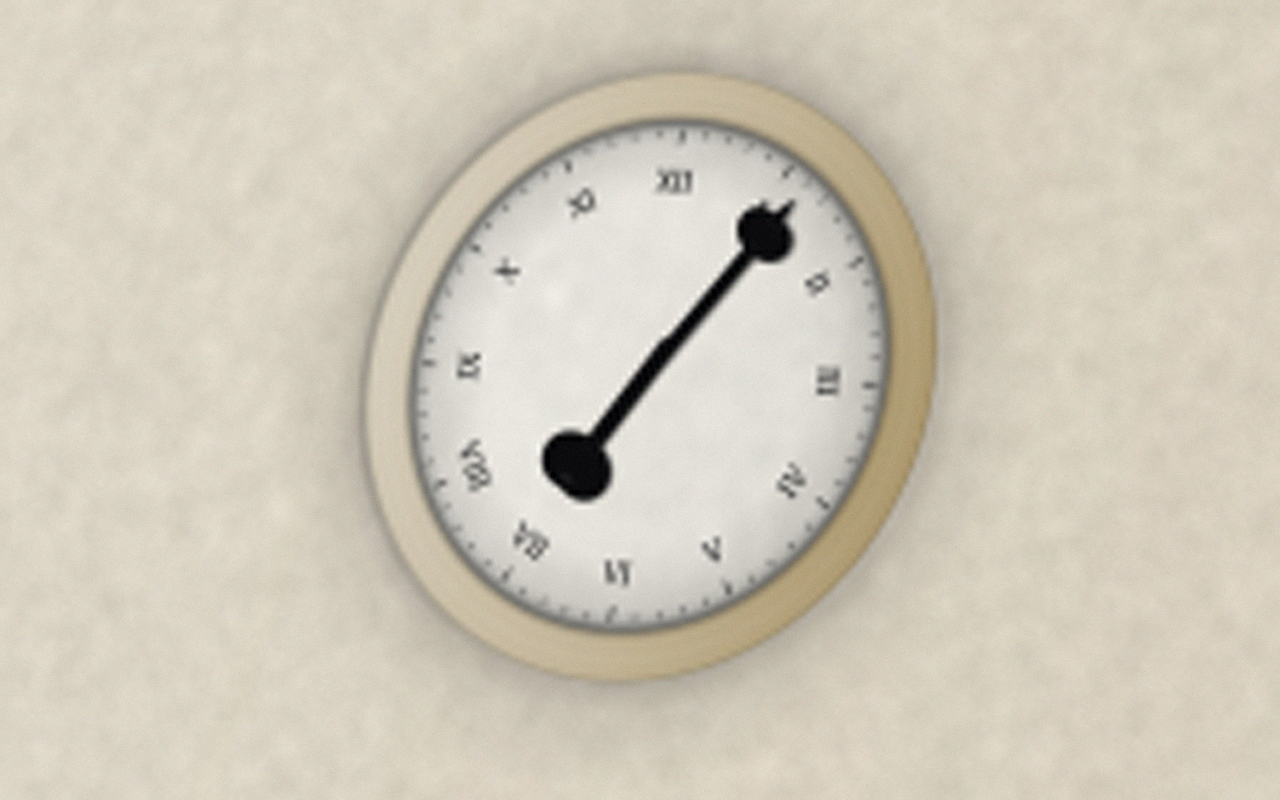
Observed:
{"hour": 7, "minute": 6}
